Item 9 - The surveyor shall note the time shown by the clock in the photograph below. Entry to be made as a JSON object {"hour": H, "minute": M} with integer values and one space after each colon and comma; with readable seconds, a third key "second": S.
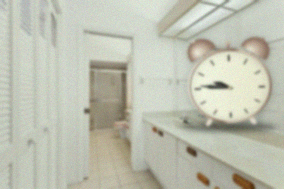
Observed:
{"hour": 9, "minute": 46}
